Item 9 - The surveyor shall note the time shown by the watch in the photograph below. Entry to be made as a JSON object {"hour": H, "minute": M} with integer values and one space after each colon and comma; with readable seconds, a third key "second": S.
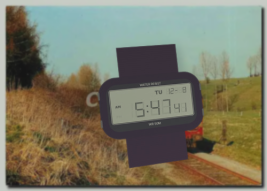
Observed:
{"hour": 5, "minute": 47, "second": 41}
